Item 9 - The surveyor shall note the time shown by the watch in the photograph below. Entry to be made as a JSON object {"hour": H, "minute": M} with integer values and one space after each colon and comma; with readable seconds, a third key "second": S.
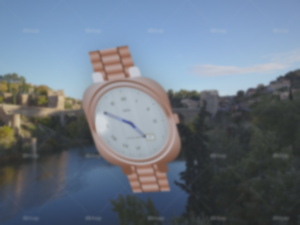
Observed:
{"hour": 4, "minute": 50}
